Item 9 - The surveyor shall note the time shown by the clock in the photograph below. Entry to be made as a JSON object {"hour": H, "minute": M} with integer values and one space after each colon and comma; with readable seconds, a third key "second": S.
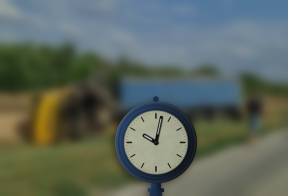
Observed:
{"hour": 10, "minute": 2}
